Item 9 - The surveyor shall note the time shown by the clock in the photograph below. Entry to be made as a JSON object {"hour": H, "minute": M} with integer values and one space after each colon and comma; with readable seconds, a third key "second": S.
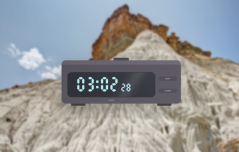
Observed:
{"hour": 3, "minute": 2, "second": 28}
